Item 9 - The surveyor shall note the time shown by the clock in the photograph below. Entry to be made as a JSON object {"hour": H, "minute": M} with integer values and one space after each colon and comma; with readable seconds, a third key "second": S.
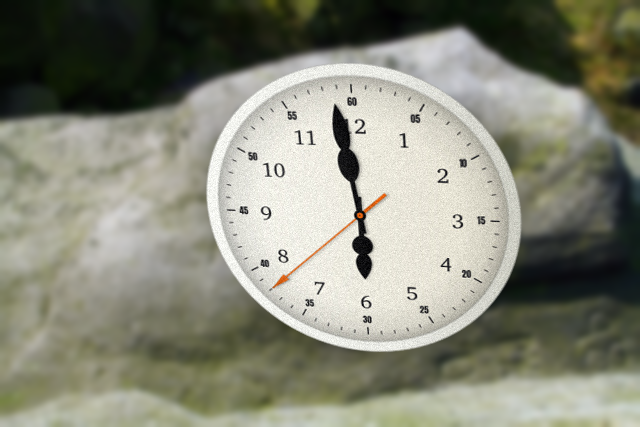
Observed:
{"hour": 5, "minute": 58, "second": 38}
